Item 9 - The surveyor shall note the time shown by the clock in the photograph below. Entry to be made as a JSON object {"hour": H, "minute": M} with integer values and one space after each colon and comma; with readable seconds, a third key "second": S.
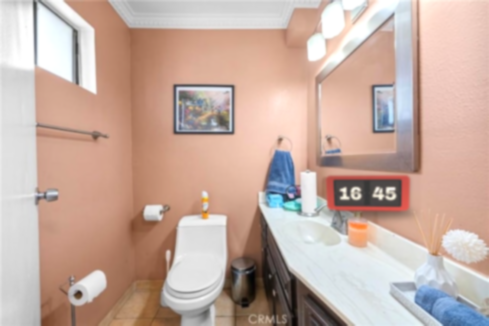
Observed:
{"hour": 16, "minute": 45}
